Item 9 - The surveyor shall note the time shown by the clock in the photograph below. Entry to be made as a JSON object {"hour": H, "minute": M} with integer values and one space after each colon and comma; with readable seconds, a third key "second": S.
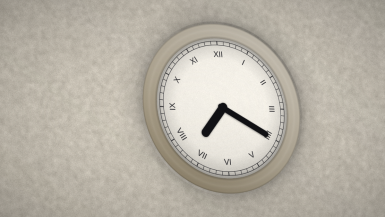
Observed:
{"hour": 7, "minute": 20}
